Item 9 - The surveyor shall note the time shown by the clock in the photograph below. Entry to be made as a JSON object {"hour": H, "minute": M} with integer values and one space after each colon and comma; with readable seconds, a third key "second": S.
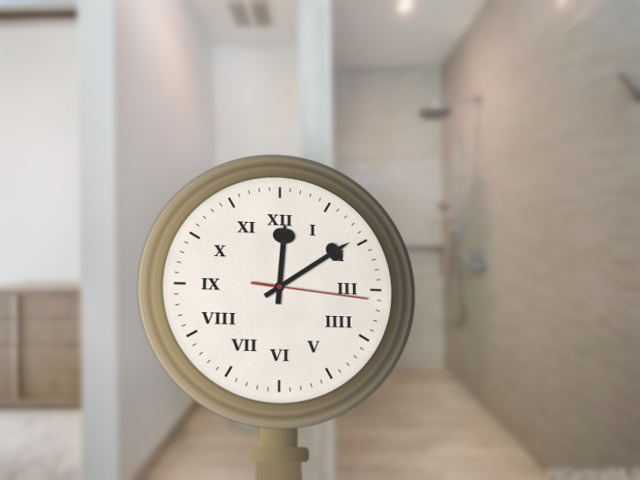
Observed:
{"hour": 12, "minute": 9, "second": 16}
